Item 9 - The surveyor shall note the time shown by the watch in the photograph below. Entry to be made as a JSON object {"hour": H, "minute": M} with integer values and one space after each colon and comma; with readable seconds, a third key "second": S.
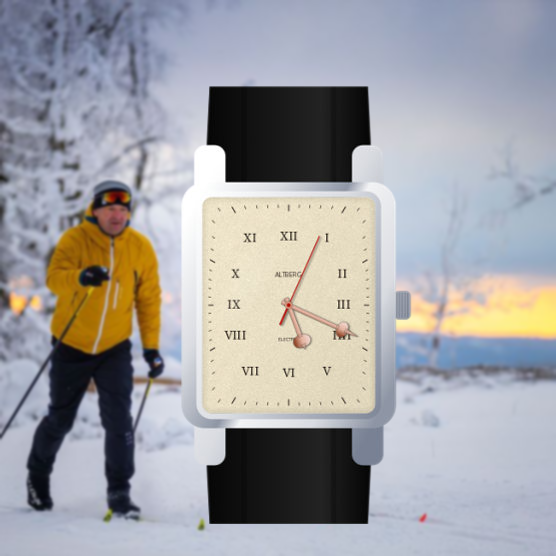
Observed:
{"hour": 5, "minute": 19, "second": 4}
